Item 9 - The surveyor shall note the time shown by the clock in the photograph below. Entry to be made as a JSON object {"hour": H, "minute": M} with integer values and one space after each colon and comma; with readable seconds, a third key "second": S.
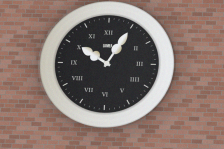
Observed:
{"hour": 10, "minute": 5}
